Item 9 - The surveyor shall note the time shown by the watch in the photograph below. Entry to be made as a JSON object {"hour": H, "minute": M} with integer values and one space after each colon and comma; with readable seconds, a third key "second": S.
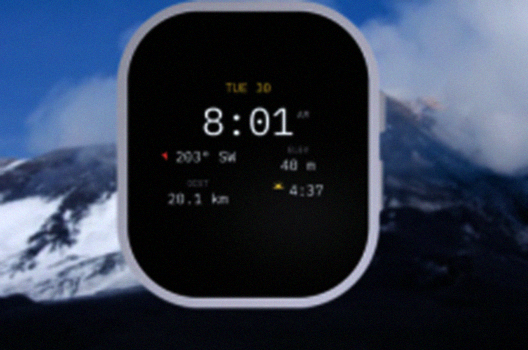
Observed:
{"hour": 8, "minute": 1}
